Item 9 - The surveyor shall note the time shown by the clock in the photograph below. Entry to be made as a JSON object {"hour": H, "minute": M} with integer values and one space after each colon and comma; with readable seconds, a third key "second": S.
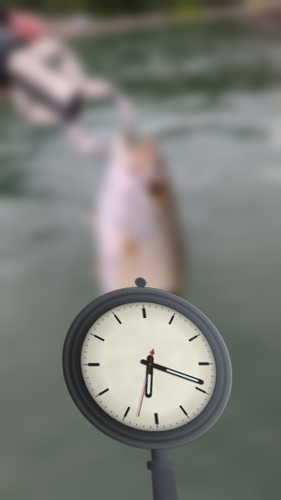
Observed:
{"hour": 6, "minute": 18, "second": 33}
